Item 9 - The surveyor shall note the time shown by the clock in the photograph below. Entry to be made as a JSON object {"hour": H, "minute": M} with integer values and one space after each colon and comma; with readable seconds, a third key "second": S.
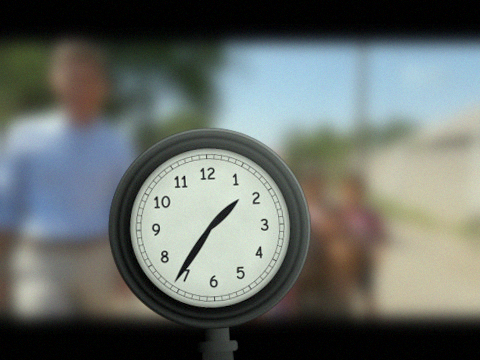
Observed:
{"hour": 1, "minute": 36}
